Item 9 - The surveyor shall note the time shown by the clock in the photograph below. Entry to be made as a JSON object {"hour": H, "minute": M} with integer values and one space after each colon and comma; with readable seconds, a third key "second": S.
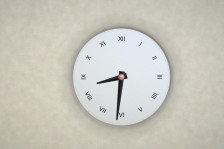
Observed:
{"hour": 8, "minute": 31}
